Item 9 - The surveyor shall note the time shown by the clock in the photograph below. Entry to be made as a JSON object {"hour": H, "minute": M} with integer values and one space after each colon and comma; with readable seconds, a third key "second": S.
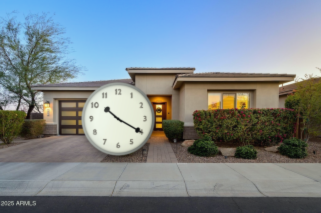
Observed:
{"hour": 10, "minute": 20}
